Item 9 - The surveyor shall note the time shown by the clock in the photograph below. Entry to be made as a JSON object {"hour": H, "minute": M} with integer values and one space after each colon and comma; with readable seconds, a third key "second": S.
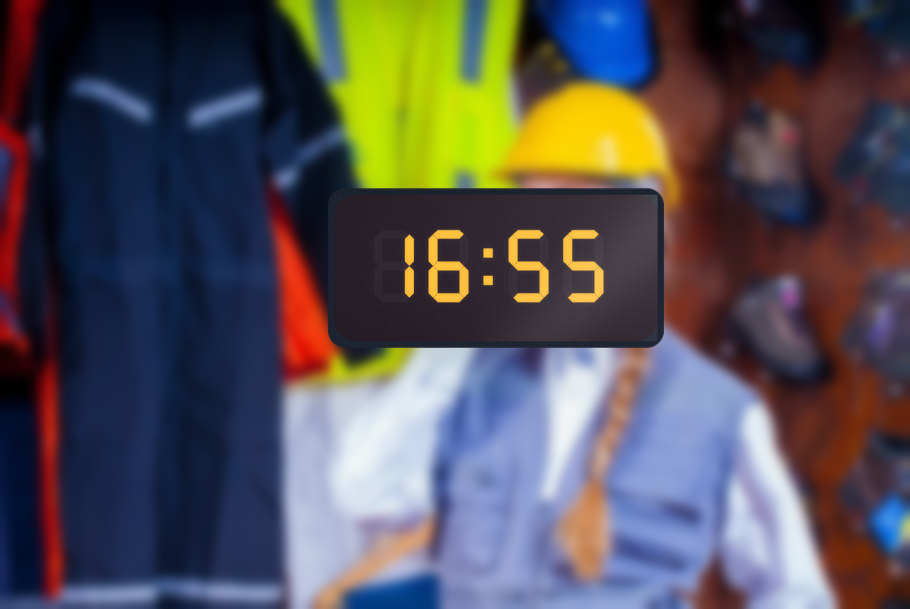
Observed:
{"hour": 16, "minute": 55}
